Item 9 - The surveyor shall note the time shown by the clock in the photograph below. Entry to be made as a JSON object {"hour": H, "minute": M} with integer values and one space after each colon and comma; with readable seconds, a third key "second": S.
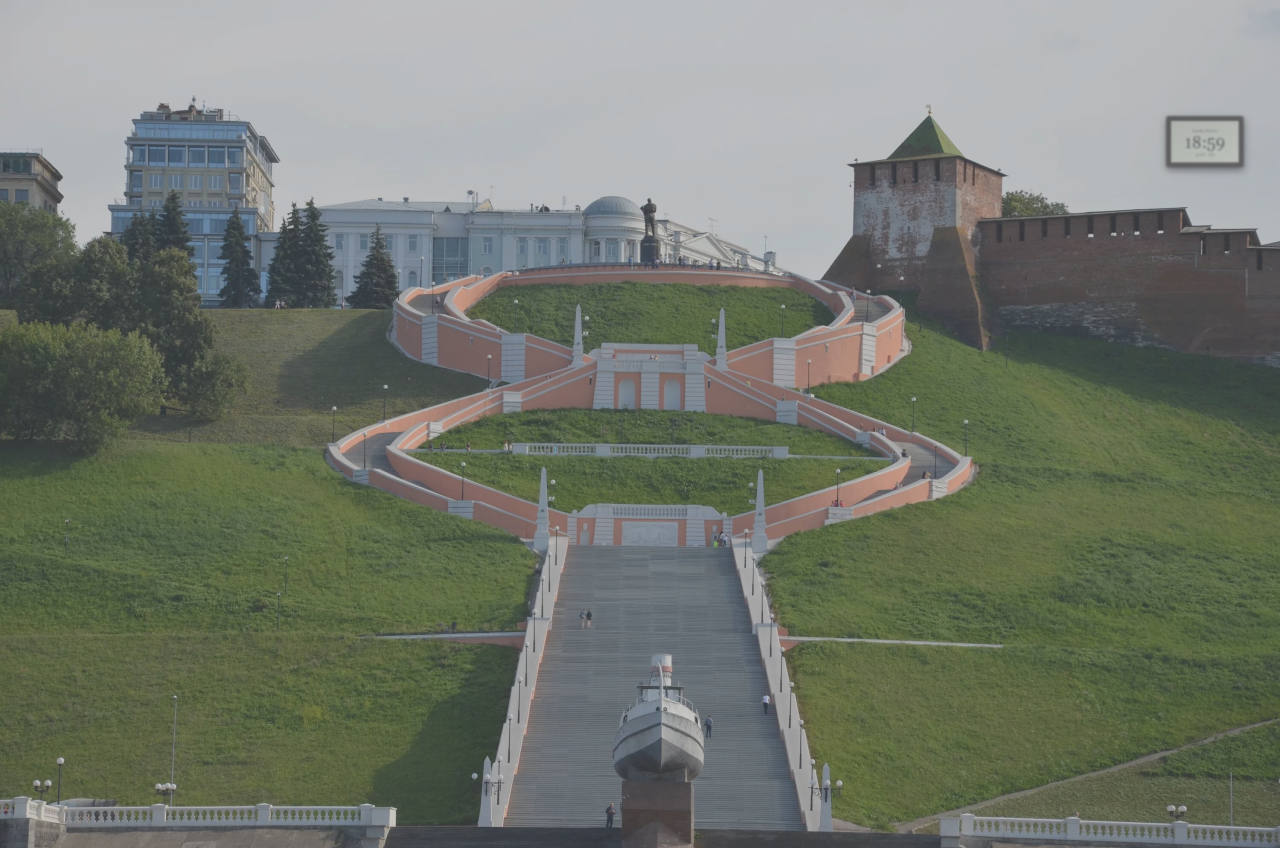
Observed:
{"hour": 18, "minute": 59}
